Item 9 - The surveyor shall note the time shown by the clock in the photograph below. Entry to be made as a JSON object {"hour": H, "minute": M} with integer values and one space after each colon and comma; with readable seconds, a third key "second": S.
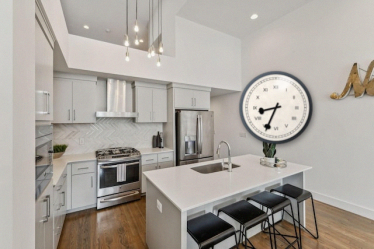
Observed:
{"hour": 8, "minute": 34}
